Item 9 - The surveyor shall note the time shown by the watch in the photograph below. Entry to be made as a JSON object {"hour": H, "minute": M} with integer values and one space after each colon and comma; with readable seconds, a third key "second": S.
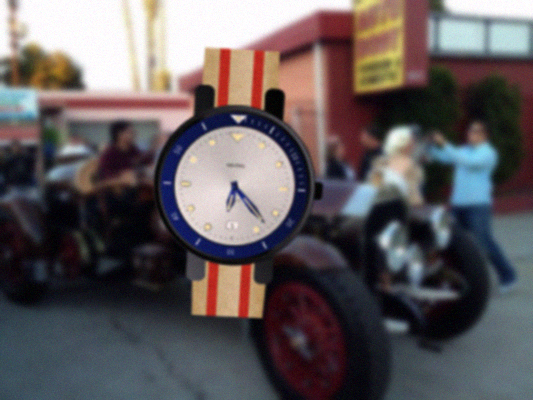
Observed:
{"hour": 6, "minute": 23}
